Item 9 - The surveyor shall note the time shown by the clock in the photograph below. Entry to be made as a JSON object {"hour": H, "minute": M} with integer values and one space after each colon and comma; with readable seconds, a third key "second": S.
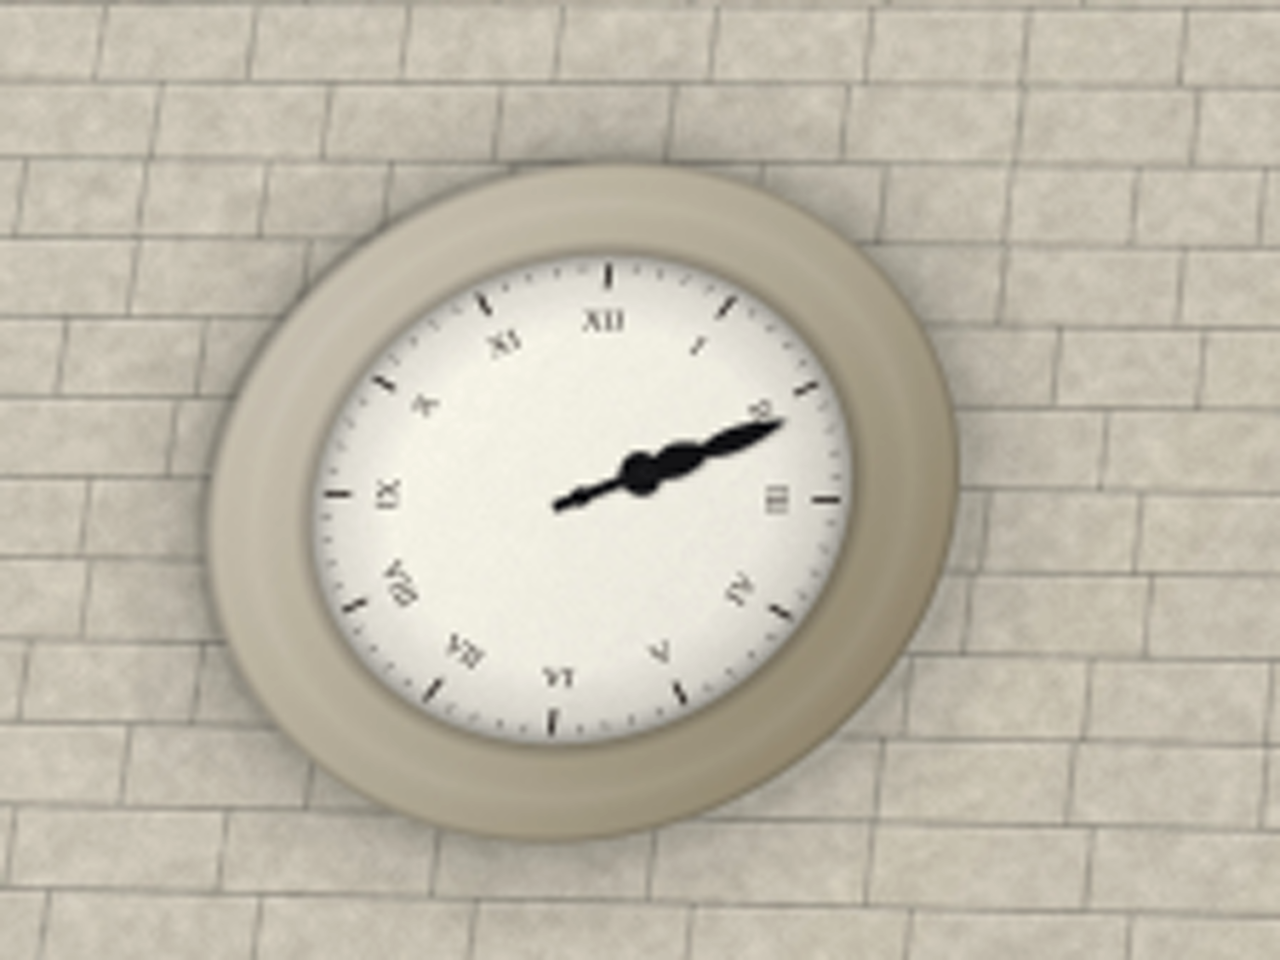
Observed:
{"hour": 2, "minute": 11}
